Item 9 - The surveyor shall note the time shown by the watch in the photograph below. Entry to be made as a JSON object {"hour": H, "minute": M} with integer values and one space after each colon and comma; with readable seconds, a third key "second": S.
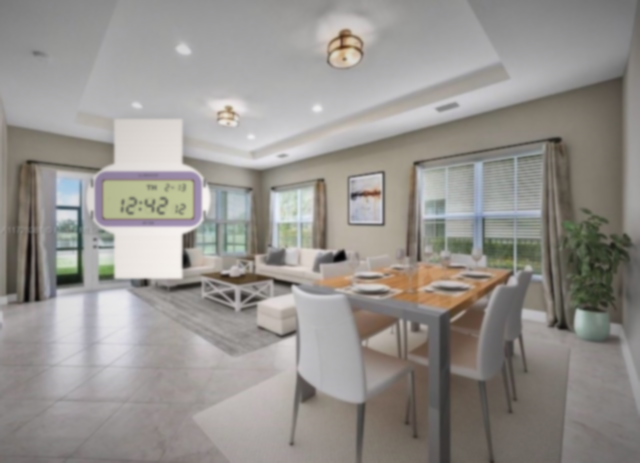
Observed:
{"hour": 12, "minute": 42}
